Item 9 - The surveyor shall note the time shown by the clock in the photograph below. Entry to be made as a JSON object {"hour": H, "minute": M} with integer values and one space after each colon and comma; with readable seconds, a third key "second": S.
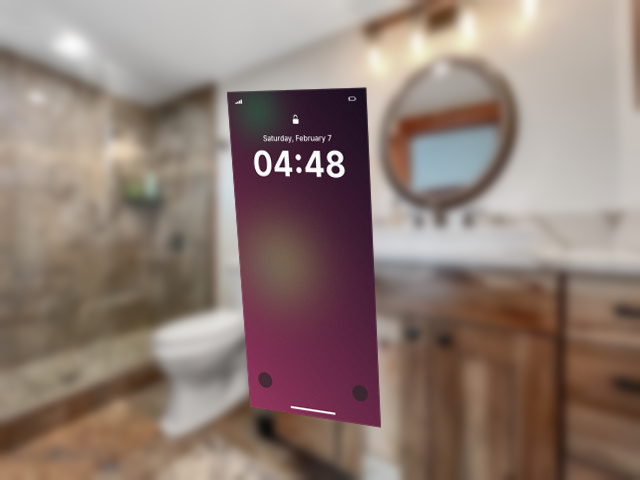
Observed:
{"hour": 4, "minute": 48}
